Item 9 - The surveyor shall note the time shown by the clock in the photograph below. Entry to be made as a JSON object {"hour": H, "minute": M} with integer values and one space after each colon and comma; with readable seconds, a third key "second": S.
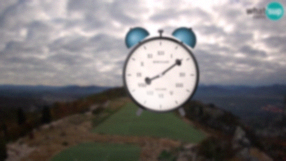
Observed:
{"hour": 8, "minute": 9}
